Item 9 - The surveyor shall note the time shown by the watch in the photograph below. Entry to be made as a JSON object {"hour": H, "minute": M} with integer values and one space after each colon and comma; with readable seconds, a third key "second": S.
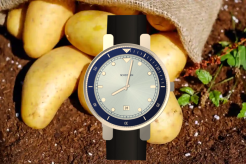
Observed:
{"hour": 8, "minute": 2}
